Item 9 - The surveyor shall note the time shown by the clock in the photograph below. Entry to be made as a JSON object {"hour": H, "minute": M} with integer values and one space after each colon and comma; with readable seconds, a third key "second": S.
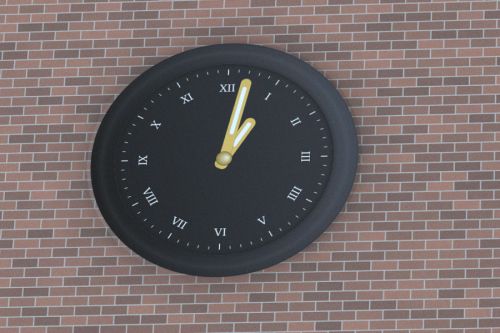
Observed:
{"hour": 1, "minute": 2}
